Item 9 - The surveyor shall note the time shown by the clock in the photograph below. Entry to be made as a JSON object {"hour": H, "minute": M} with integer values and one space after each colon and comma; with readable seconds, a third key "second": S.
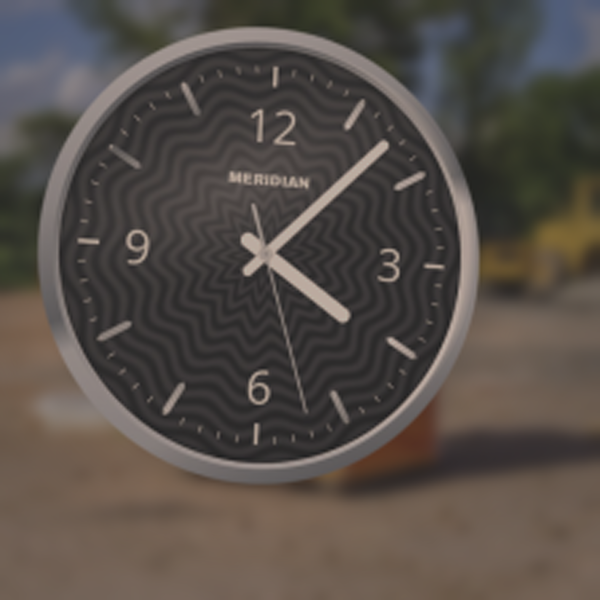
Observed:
{"hour": 4, "minute": 7, "second": 27}
